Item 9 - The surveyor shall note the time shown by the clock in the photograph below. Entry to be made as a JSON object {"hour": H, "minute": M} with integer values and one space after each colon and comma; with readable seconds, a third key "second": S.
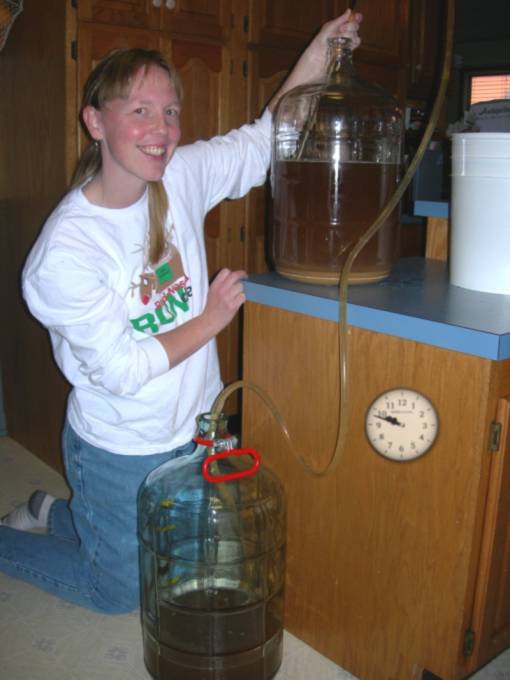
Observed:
{"hour": 9, "minute": 48}
